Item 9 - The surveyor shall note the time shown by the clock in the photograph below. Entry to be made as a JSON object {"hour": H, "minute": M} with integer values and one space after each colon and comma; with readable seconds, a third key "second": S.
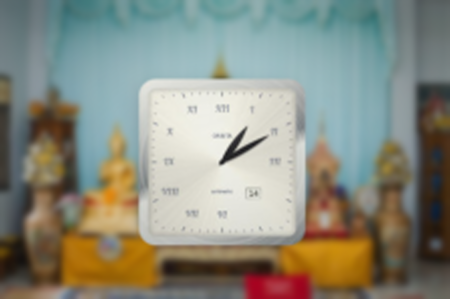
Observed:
{"hour": 1, "minute": 10}
